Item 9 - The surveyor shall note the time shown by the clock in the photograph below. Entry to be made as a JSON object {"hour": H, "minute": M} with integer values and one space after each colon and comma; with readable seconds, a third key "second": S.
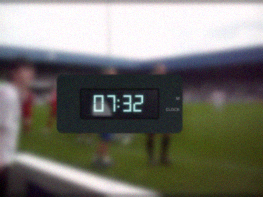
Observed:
{"hour": 7, "minute": 32}
